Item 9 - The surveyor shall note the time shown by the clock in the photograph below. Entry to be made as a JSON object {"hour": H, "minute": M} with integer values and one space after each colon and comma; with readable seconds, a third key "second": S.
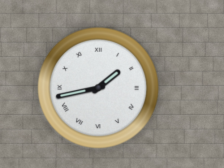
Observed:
{"hour": 1, "minute": 43}
